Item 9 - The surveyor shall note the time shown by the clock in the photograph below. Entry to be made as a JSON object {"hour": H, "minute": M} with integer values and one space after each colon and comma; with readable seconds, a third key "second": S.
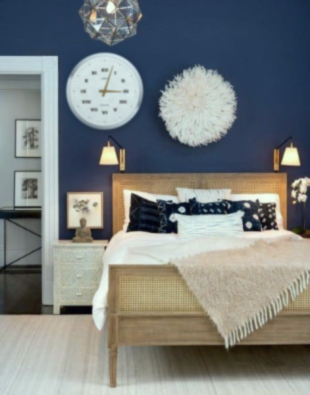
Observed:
{"hour": 3, "minute": 3}
